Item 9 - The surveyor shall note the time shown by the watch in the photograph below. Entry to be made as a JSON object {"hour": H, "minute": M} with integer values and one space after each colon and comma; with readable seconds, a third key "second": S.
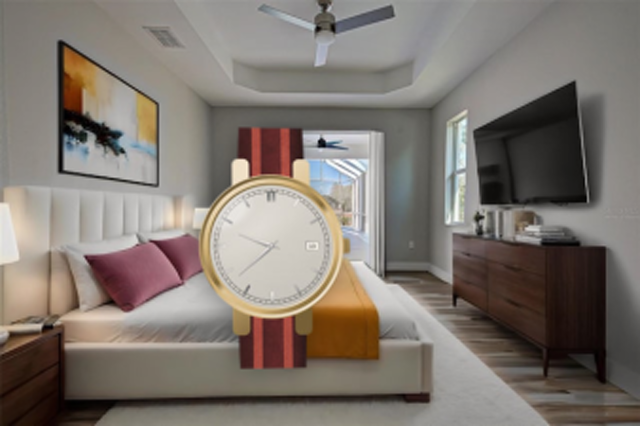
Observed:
{"hour": 9, "minute": 38}
